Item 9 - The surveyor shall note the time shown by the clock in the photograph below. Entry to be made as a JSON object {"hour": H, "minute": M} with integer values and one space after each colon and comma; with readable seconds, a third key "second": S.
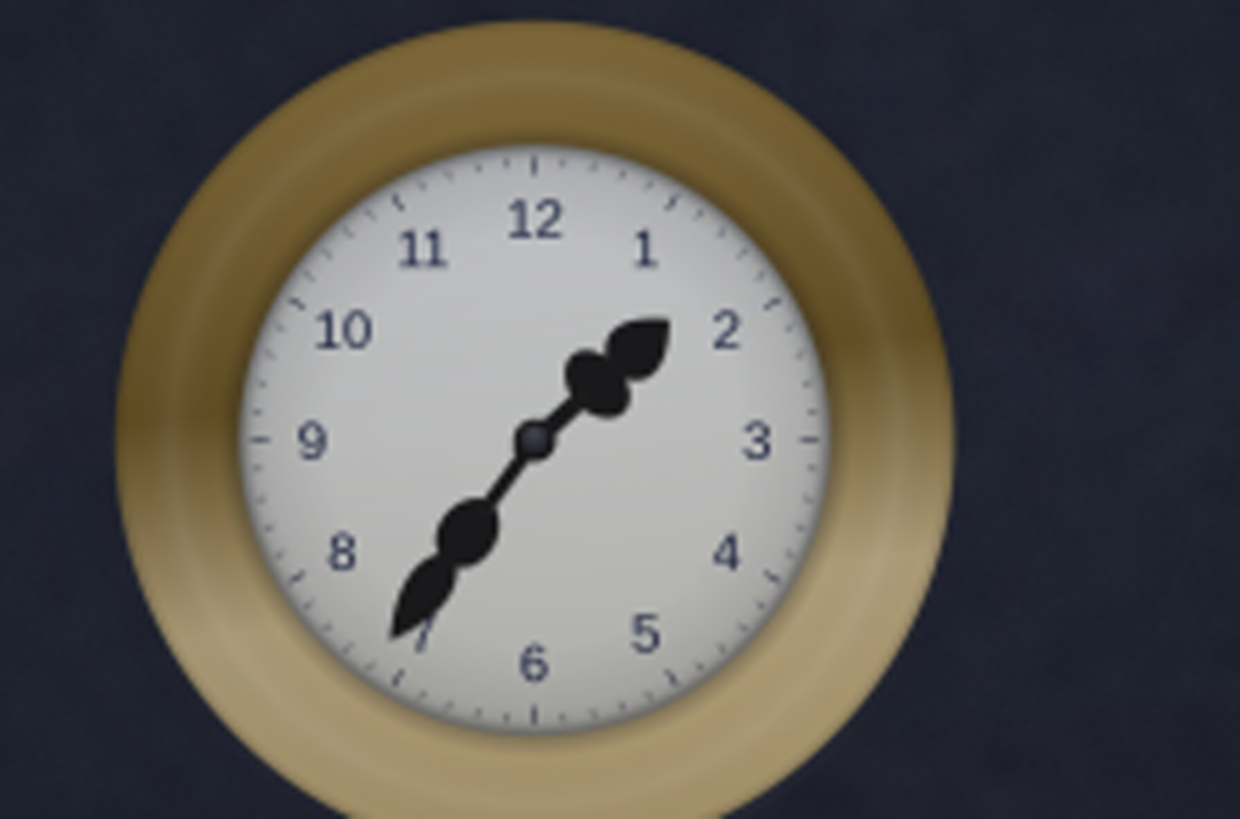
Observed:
{"hour": 1, "minute": 36}
